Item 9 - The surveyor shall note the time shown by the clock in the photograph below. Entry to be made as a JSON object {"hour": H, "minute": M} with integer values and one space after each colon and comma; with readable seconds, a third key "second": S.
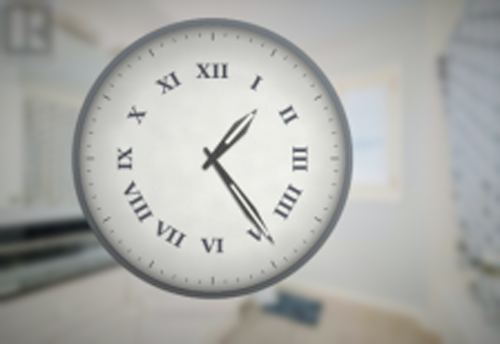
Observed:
{"hour": 1, "minute": 24}
